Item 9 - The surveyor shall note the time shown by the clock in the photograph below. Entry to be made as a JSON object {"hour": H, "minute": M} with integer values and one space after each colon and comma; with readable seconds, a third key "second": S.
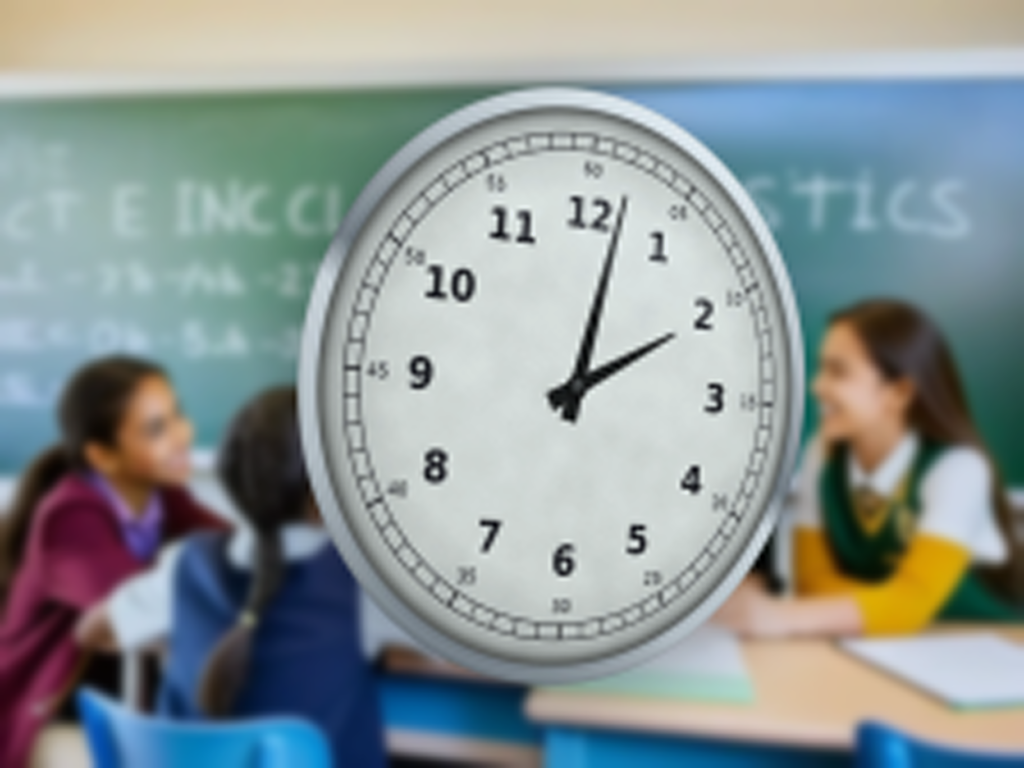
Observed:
{"hour": 2, "minute": 2}
